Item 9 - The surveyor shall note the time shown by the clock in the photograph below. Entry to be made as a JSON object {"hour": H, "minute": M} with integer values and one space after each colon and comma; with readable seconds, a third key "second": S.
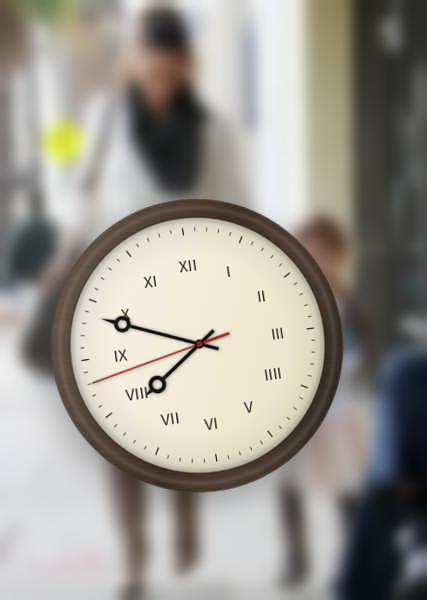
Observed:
{"hour": 7, "minute": 48, "second": 43}
